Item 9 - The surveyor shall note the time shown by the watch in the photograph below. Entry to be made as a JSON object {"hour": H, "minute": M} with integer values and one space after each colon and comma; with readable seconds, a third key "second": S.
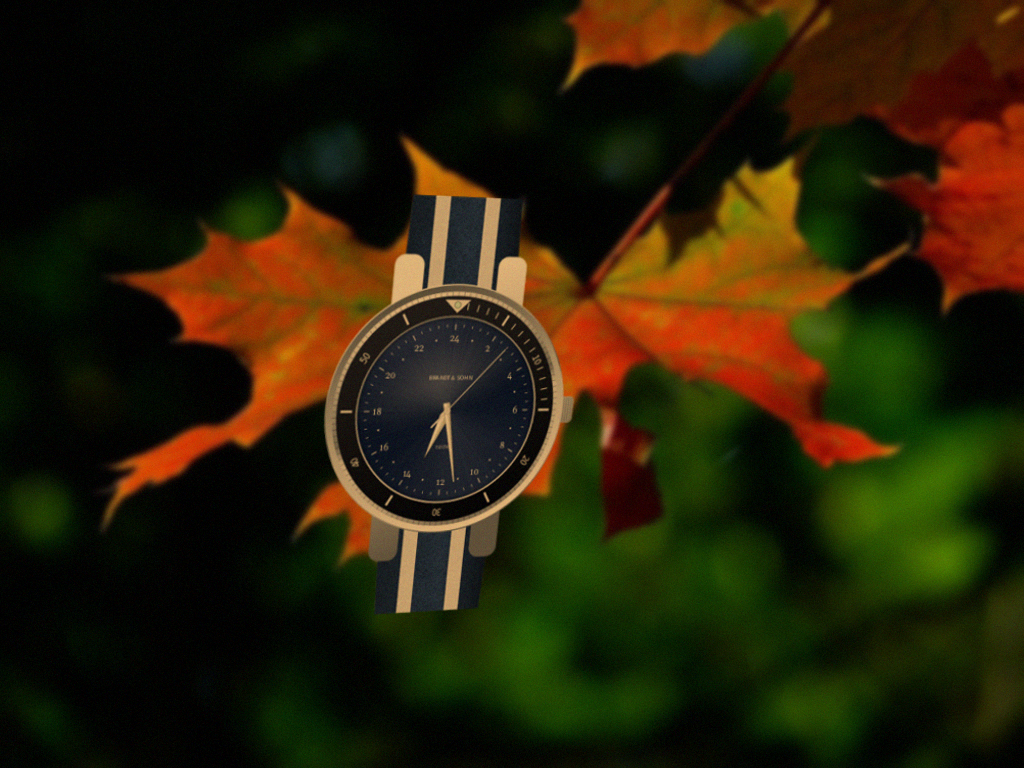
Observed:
{"hour": 13, "minute": 28, "second": 7}
